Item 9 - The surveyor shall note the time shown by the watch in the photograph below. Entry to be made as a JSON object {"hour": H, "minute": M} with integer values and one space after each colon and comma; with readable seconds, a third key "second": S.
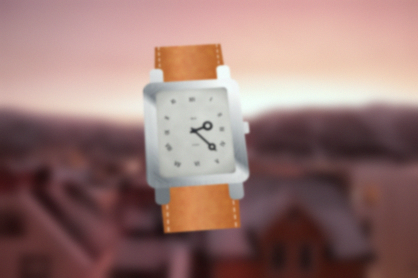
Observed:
{"hour": 2, "minute": 23}
